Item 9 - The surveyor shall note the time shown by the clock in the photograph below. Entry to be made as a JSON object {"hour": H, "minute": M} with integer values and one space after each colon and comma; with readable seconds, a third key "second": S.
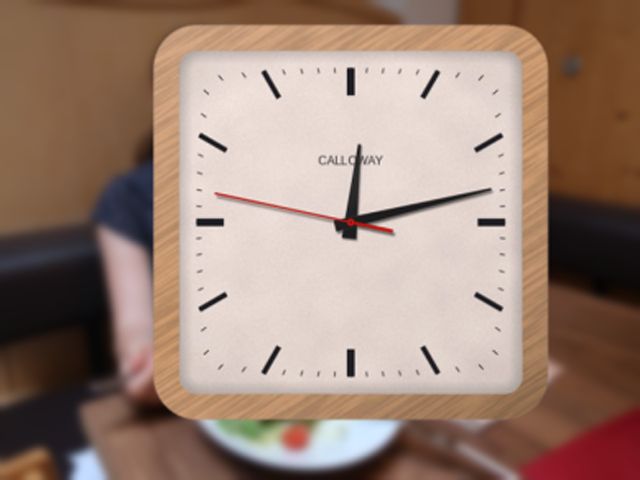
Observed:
{"hour": 12, "minute": 12, "second": 47}
